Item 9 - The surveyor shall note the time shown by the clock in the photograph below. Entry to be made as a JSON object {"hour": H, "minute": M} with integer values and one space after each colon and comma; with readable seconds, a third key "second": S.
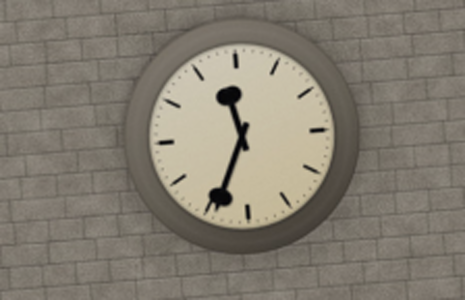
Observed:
{"hour": 11, "minute": 34}
